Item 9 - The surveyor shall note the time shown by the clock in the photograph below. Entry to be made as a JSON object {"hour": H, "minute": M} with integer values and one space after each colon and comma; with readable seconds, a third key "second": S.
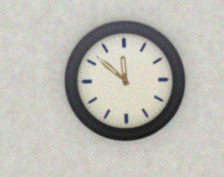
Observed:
{"hour": 11, "minute": 52}
